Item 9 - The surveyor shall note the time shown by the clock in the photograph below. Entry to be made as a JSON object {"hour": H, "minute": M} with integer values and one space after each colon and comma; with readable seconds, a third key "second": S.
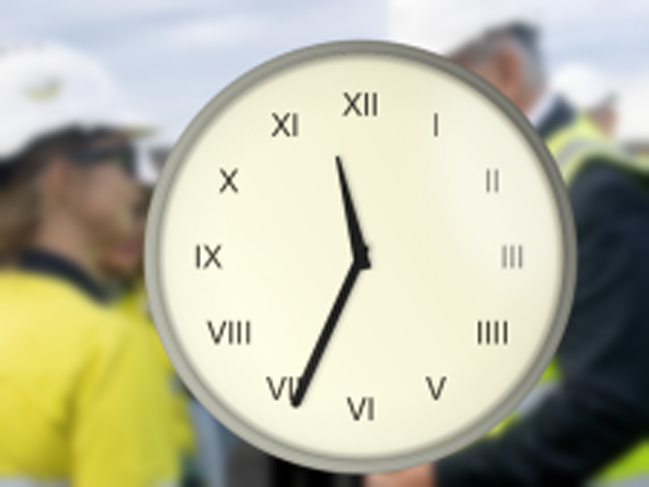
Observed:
{"hour": 11, "minute": 34}
